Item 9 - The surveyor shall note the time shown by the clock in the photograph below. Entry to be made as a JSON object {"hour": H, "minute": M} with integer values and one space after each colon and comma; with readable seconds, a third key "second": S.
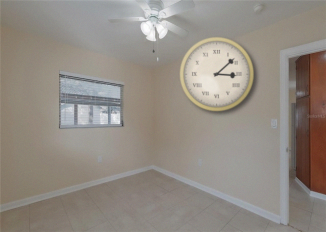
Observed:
{"hour": 3, "minute": 8}
